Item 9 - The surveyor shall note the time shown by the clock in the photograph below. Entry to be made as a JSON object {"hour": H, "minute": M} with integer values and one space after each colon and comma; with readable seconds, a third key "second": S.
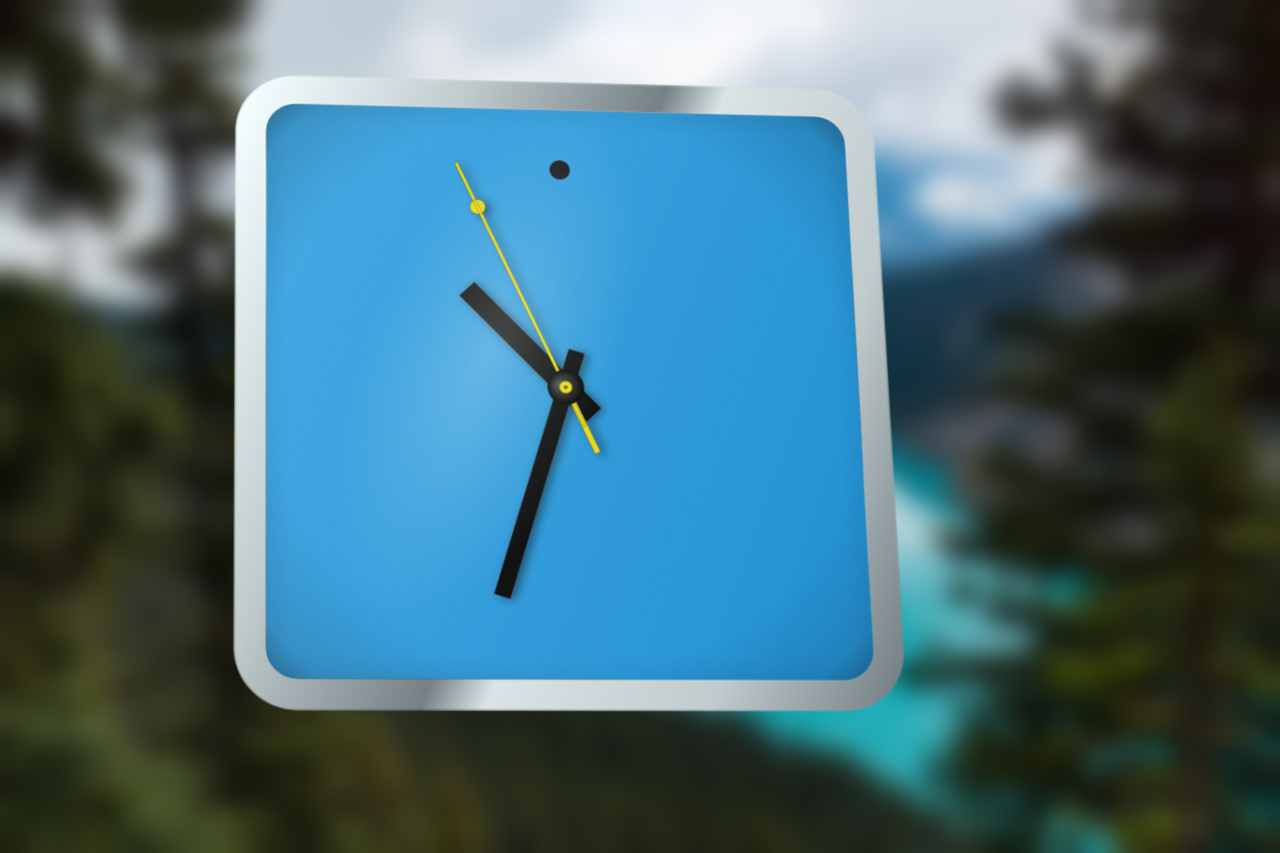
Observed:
{"hour": 10, "minute": 32, "second": 56}
